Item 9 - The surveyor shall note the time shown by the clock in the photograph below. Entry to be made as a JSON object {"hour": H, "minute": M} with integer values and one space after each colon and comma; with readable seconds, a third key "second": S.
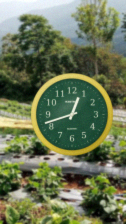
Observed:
{"hour": 12, "minute": 42}
